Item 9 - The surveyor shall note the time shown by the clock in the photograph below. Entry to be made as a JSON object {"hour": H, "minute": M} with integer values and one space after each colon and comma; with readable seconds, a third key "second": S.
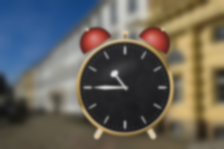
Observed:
{"hour": 10, "minute": 45}
